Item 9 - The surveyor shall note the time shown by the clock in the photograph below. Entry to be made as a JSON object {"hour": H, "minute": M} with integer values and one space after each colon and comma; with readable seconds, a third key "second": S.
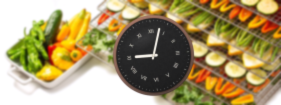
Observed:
{"hour": 9, "minute": 3}
